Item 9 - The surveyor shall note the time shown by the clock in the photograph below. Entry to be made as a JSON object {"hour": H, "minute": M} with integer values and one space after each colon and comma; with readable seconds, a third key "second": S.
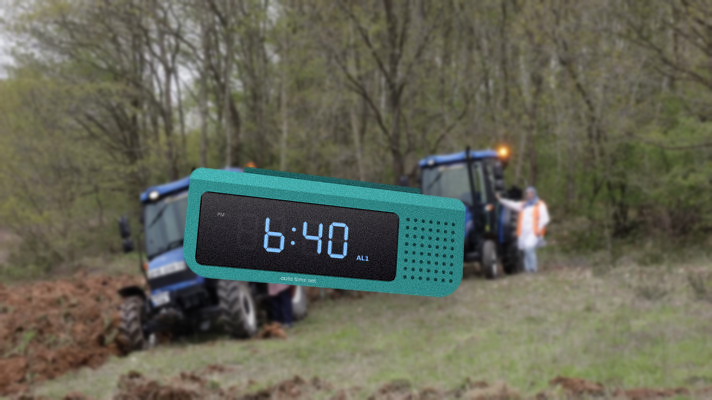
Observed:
{"hour": 6, "minute": 40}
